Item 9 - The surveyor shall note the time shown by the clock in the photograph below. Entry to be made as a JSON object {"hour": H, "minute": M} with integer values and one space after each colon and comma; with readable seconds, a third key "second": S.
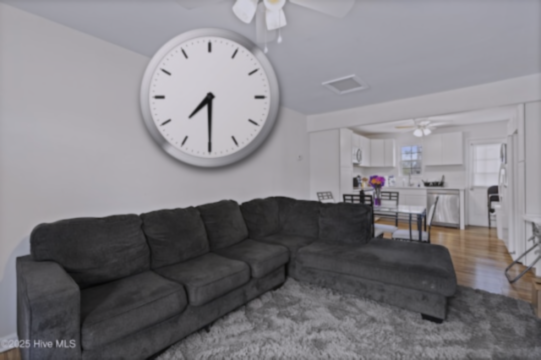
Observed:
{"hour": 7, "minute": 30}
